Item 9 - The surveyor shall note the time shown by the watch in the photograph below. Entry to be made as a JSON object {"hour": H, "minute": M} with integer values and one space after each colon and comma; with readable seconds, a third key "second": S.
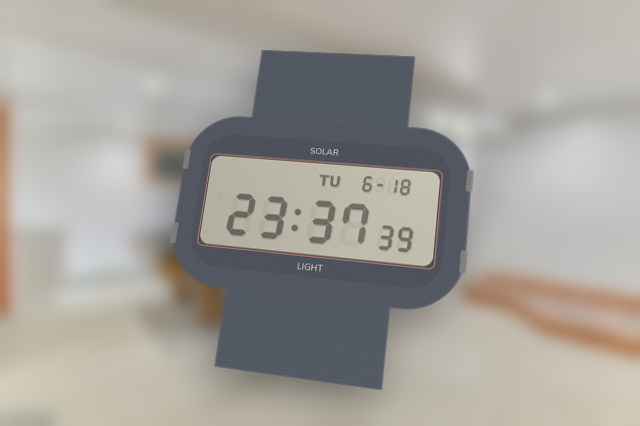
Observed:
{"hour": 23, "minute": 37, "second": 39}
